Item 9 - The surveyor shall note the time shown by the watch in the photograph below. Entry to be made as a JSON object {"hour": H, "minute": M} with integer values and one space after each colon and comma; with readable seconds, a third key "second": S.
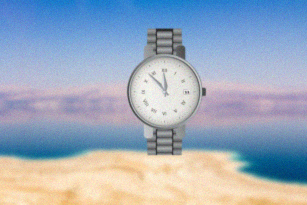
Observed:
{"hour": 11, "minute": 53}
